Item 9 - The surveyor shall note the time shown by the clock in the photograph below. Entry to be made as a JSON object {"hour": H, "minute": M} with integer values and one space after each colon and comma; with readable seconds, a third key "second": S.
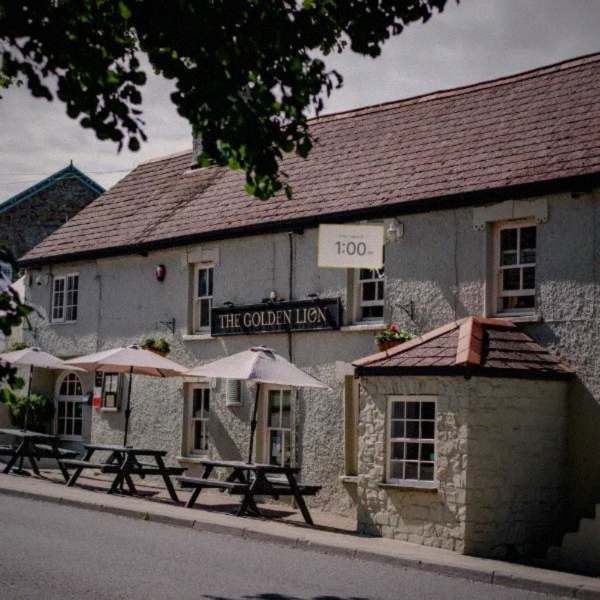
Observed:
{"hour": 1, "minute": 0}
